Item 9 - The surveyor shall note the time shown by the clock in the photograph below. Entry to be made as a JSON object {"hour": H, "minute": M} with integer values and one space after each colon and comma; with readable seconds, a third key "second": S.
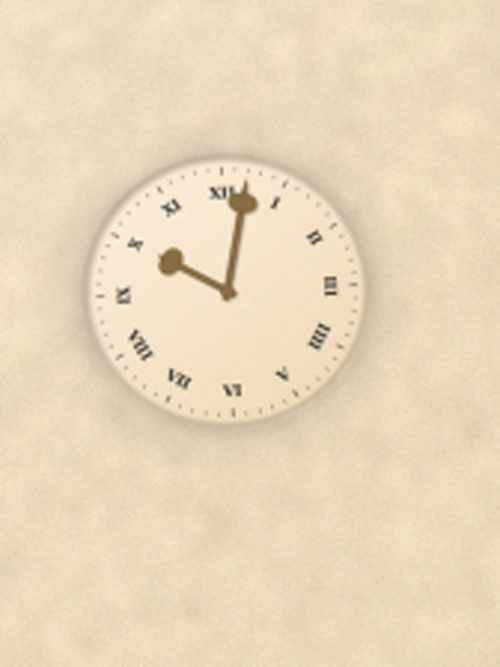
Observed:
{"hour": 10, "minute": 2}
